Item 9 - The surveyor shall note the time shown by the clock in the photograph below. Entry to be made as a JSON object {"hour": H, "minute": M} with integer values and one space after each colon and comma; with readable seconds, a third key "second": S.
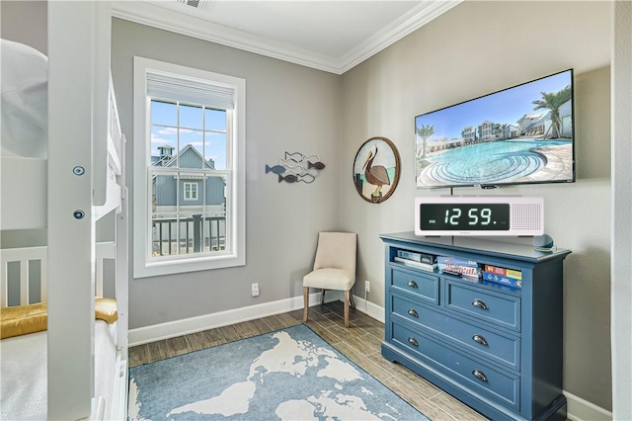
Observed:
{"hour": 12, "minute": 59}
